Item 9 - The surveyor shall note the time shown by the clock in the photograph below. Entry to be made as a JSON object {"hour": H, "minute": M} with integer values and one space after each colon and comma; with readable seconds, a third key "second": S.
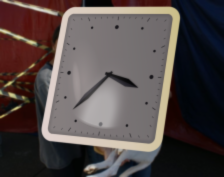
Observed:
{"hour": 3, "minute": 37}
